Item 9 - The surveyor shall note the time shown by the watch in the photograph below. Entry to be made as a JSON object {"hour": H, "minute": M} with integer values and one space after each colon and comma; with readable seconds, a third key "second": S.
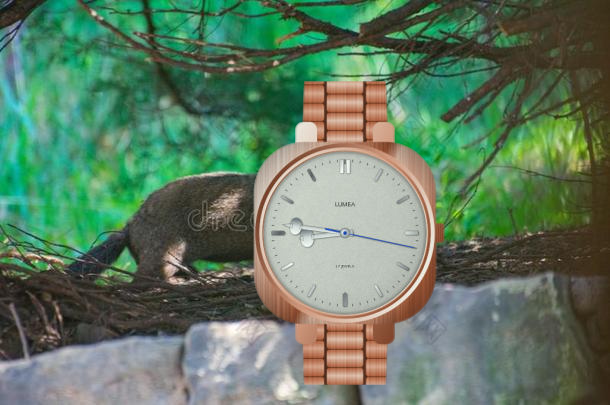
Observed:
{"hour": 8, "minute": 46, "second": 17}
